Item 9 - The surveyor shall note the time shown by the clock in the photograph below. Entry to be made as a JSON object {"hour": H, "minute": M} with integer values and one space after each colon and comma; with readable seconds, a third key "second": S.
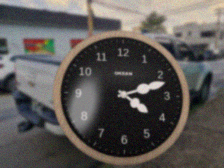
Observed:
{"hour": 4, "minute": 12}
